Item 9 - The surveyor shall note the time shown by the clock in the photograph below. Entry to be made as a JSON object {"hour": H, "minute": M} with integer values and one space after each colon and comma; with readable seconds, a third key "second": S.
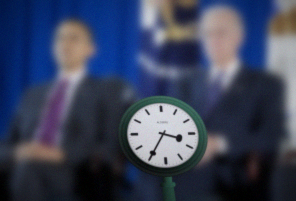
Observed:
{"hour": 3, "minute": 35}
